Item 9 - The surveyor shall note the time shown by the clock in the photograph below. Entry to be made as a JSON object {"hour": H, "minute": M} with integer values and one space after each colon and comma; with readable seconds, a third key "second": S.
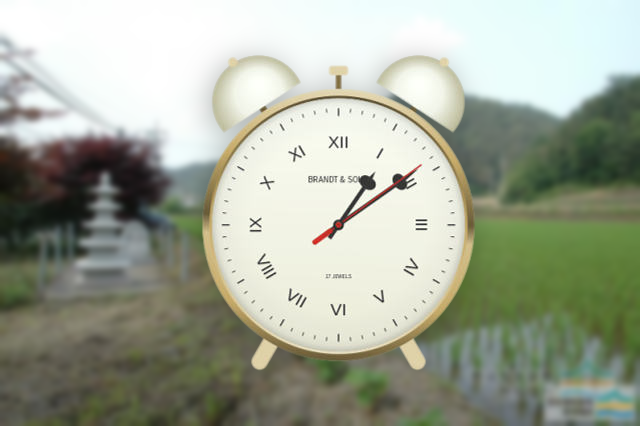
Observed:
{"hour": 1, "minute": 9, "second": 9}
